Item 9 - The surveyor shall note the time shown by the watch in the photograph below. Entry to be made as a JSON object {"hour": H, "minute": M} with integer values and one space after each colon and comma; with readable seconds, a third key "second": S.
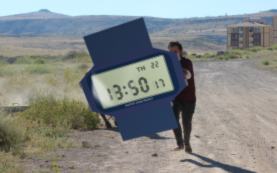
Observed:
{"hour": 13, "minute": 50, "second": 17}
